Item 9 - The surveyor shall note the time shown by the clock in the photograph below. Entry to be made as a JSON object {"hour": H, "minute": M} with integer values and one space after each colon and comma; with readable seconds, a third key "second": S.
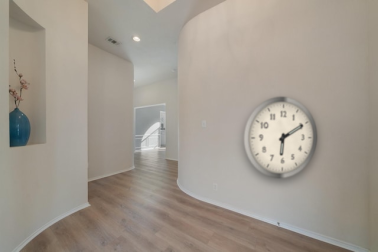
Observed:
{"hour": 6, "minute": 10}
